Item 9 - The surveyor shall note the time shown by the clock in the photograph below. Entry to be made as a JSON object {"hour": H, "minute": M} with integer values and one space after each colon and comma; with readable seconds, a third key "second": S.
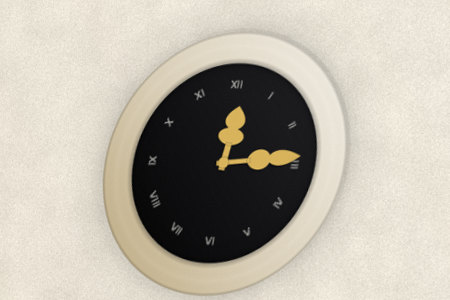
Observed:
{"hour": 12, "minute": 14}
